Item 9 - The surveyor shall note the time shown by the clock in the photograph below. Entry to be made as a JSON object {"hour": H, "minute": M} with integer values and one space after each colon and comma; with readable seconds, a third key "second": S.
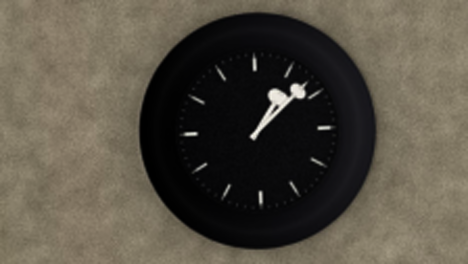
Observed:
{"hour": 1, "minute": 8}
